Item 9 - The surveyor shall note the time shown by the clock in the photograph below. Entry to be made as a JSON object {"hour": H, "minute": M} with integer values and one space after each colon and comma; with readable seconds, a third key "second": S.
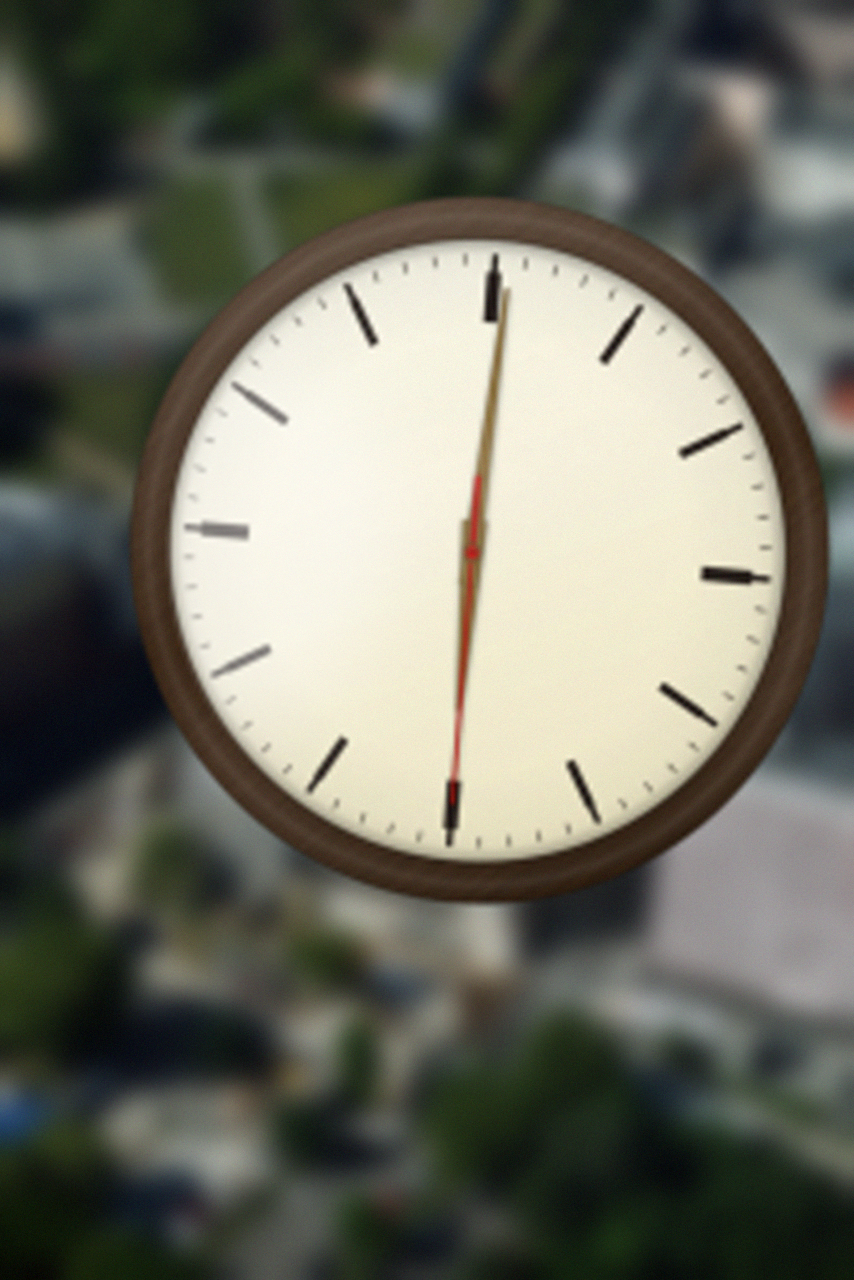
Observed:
{"hour": 6, "minute": 0, "second": 30}
